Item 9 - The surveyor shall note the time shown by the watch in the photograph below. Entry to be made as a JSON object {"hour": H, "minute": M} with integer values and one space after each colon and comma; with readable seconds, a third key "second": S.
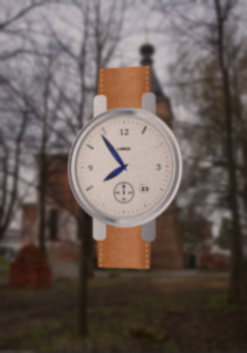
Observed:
{"hour": 7, "minute": 54}
